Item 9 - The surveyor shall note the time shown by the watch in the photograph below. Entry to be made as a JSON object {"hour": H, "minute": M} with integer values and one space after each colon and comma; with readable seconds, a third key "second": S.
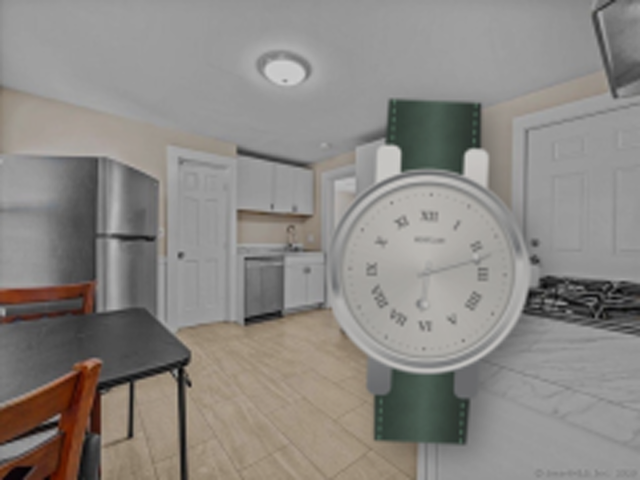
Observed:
{"hour": 6, "minute": 12}
